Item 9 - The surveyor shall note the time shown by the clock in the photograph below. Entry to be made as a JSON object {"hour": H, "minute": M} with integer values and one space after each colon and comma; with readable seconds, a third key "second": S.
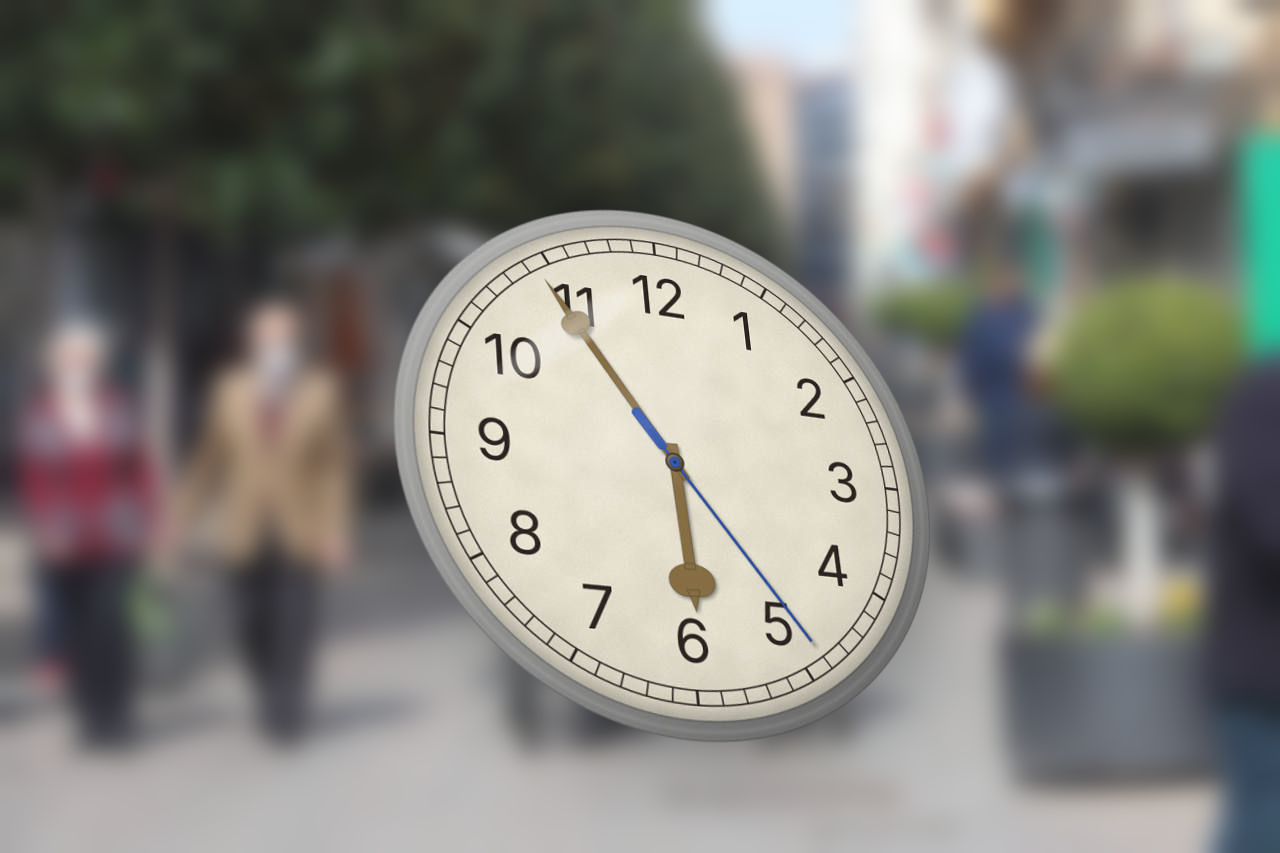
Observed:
{"hour": 5, "minute": 54, "second": 24}
